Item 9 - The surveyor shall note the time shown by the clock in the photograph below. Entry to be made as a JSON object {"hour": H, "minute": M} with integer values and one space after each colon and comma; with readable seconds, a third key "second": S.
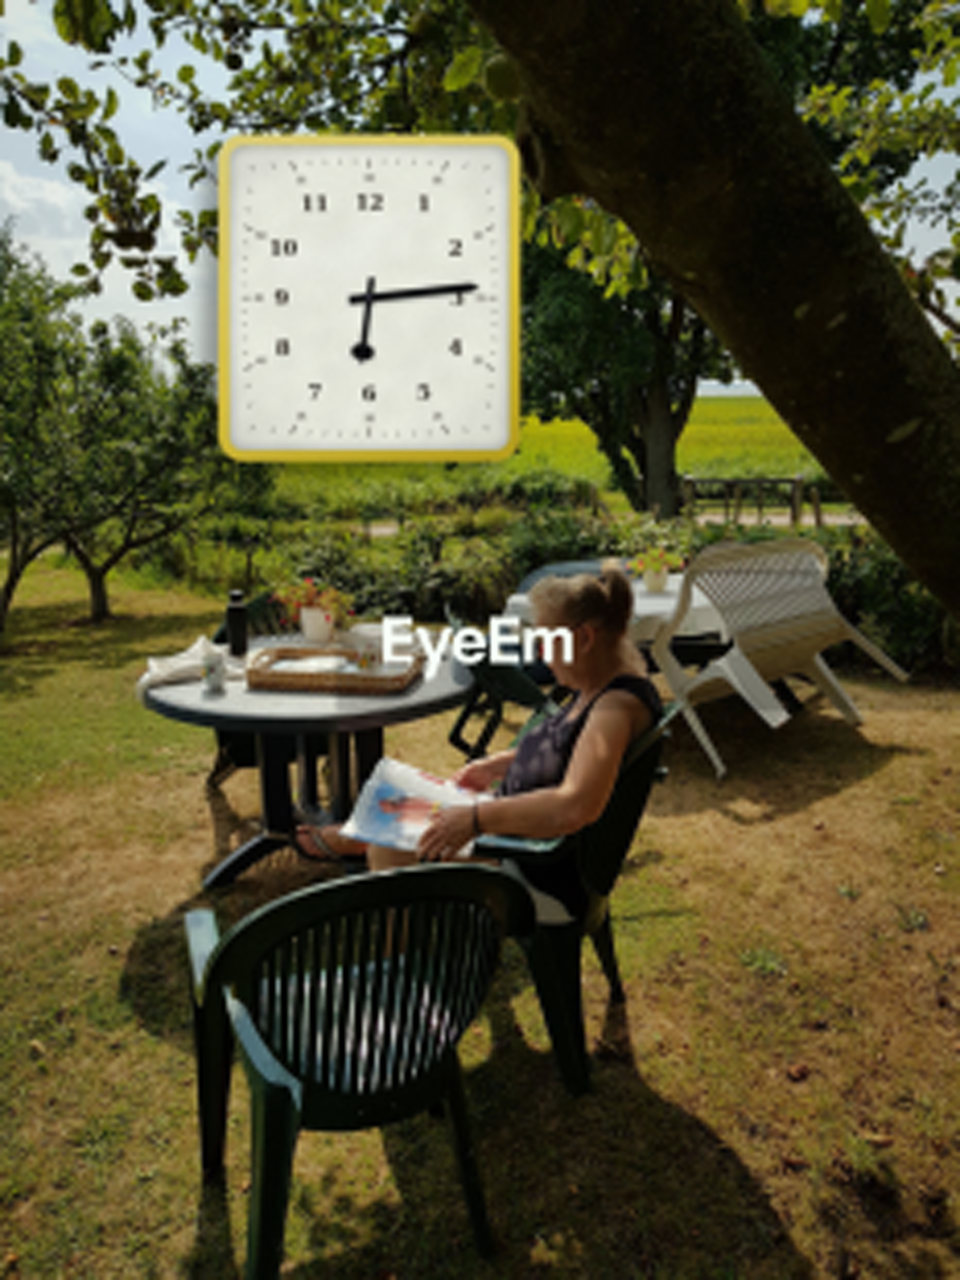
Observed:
{"hour": 6, "minute": 14}
